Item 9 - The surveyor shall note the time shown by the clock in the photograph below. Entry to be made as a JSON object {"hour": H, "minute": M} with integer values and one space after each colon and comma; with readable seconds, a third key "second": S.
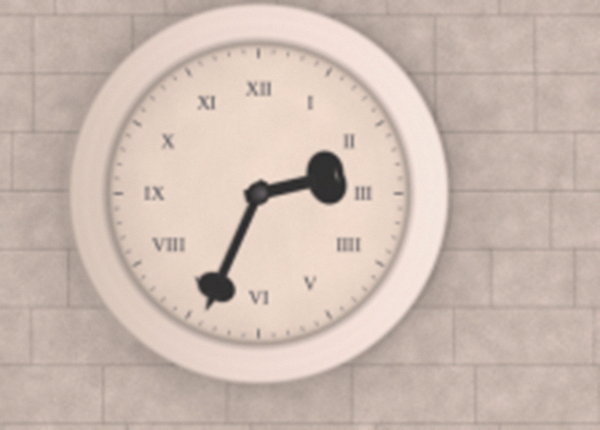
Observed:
{"hour": 2, "minute": 34}
